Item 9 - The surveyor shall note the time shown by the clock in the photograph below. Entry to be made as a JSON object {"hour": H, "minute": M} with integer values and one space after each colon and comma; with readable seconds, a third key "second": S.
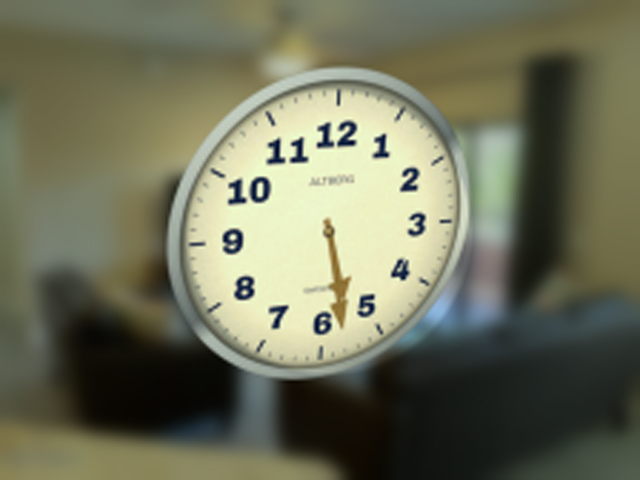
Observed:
{"hour": 5, "minute": 28}
